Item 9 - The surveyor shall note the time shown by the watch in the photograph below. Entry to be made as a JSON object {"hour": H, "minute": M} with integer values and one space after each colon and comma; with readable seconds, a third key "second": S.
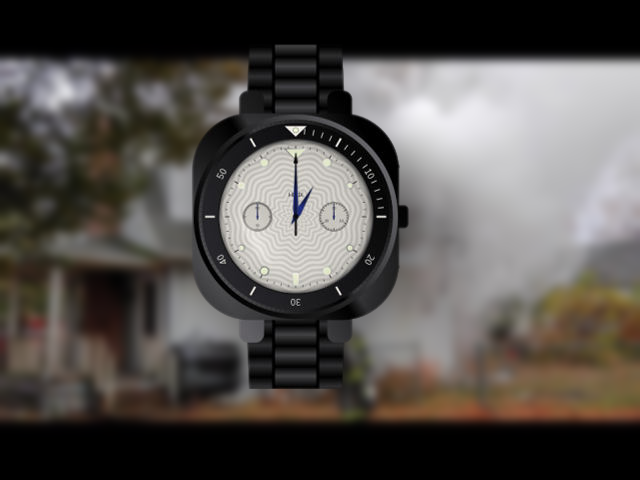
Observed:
{"hour": 1, "minute": 0}
